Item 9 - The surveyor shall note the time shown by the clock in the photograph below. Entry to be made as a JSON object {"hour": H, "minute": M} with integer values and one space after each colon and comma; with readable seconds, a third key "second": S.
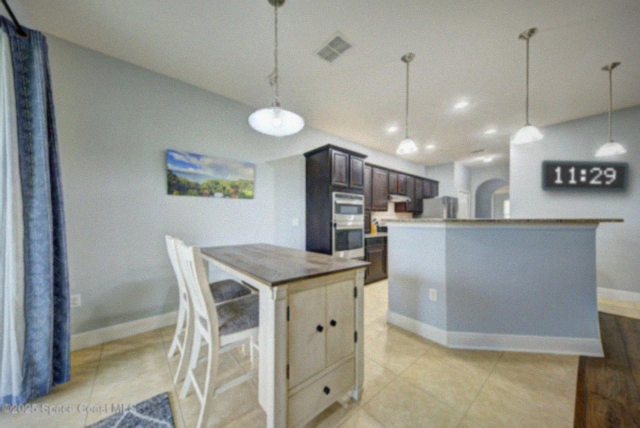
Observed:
{"hour": 11, "minute": 29}
